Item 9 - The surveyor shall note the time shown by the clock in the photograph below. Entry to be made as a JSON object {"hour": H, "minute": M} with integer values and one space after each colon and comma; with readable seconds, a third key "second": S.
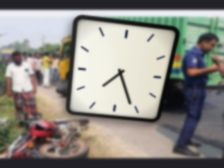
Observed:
{"hour": 7, "minute": 26}
